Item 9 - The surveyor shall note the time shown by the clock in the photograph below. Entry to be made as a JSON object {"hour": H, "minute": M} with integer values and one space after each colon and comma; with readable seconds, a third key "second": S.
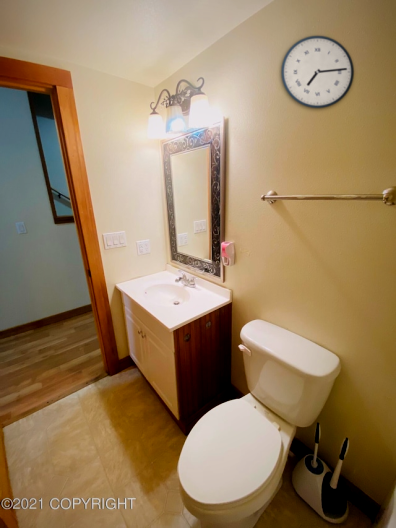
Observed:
{"hour": 7, "minute": 14}
